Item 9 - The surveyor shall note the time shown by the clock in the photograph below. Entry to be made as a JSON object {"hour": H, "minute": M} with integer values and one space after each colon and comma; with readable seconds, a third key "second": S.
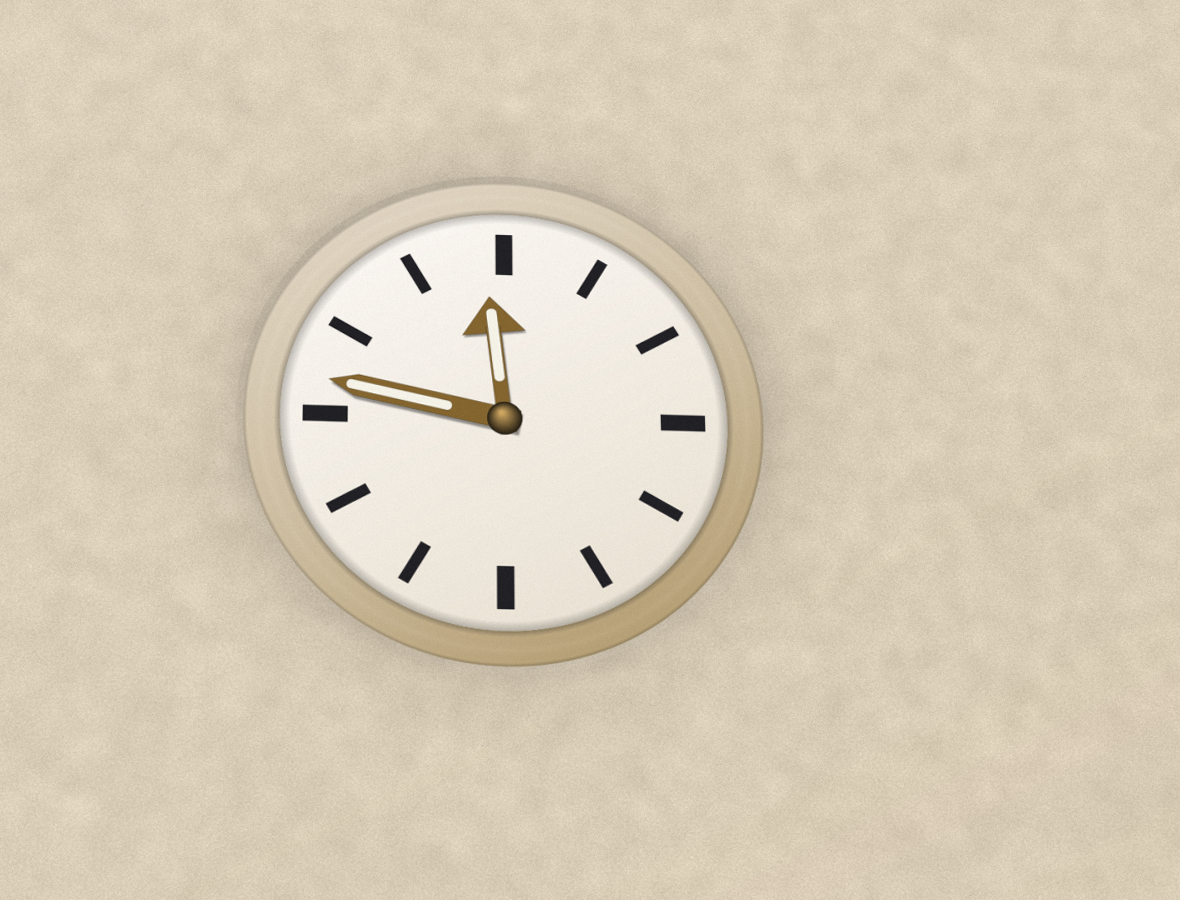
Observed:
{"hour": 11, "minute": 47}
